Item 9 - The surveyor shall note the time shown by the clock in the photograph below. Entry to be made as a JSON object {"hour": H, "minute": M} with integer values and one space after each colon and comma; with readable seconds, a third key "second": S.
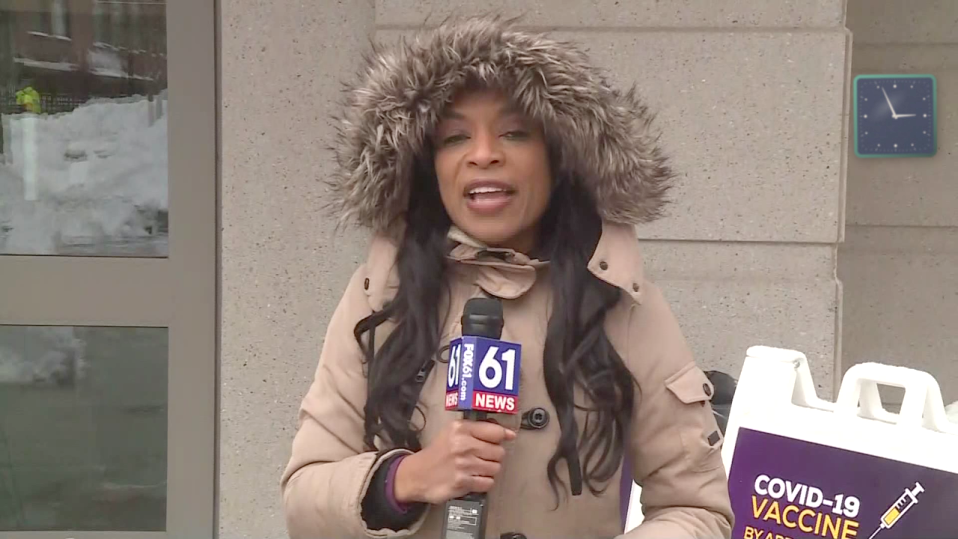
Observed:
{"hour": 2, "minute": 56}
